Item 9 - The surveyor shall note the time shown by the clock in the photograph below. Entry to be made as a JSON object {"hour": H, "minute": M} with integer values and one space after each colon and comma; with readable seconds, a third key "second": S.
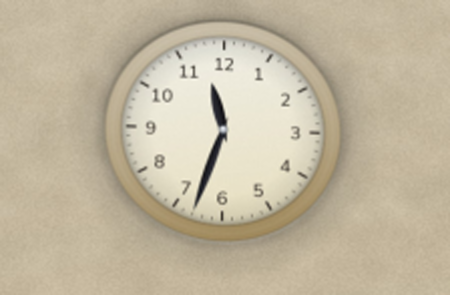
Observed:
{"hour": 11, "minute": 33}
